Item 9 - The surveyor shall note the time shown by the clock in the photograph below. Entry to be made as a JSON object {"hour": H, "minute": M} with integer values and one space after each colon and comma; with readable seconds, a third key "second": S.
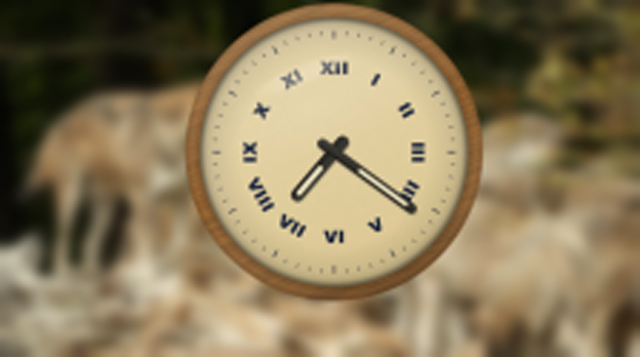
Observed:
{"hour": 7, "minute": 21}
